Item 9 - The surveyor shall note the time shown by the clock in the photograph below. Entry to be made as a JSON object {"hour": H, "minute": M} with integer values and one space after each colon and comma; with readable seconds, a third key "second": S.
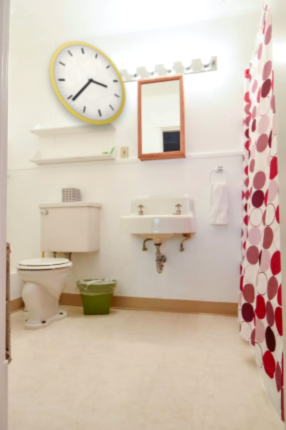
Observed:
{"hour": 3, "minute": 39}
